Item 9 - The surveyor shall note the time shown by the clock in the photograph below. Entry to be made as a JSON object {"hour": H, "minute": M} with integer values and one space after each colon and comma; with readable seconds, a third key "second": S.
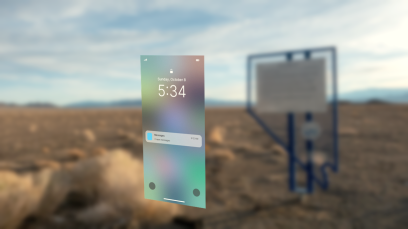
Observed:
{"hour": 5, "minute": 34}
